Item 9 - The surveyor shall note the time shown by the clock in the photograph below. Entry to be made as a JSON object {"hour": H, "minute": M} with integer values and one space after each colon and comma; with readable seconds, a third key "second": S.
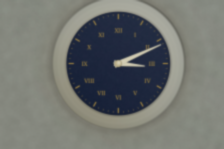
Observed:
{"hour": 3, "minute": 11}
